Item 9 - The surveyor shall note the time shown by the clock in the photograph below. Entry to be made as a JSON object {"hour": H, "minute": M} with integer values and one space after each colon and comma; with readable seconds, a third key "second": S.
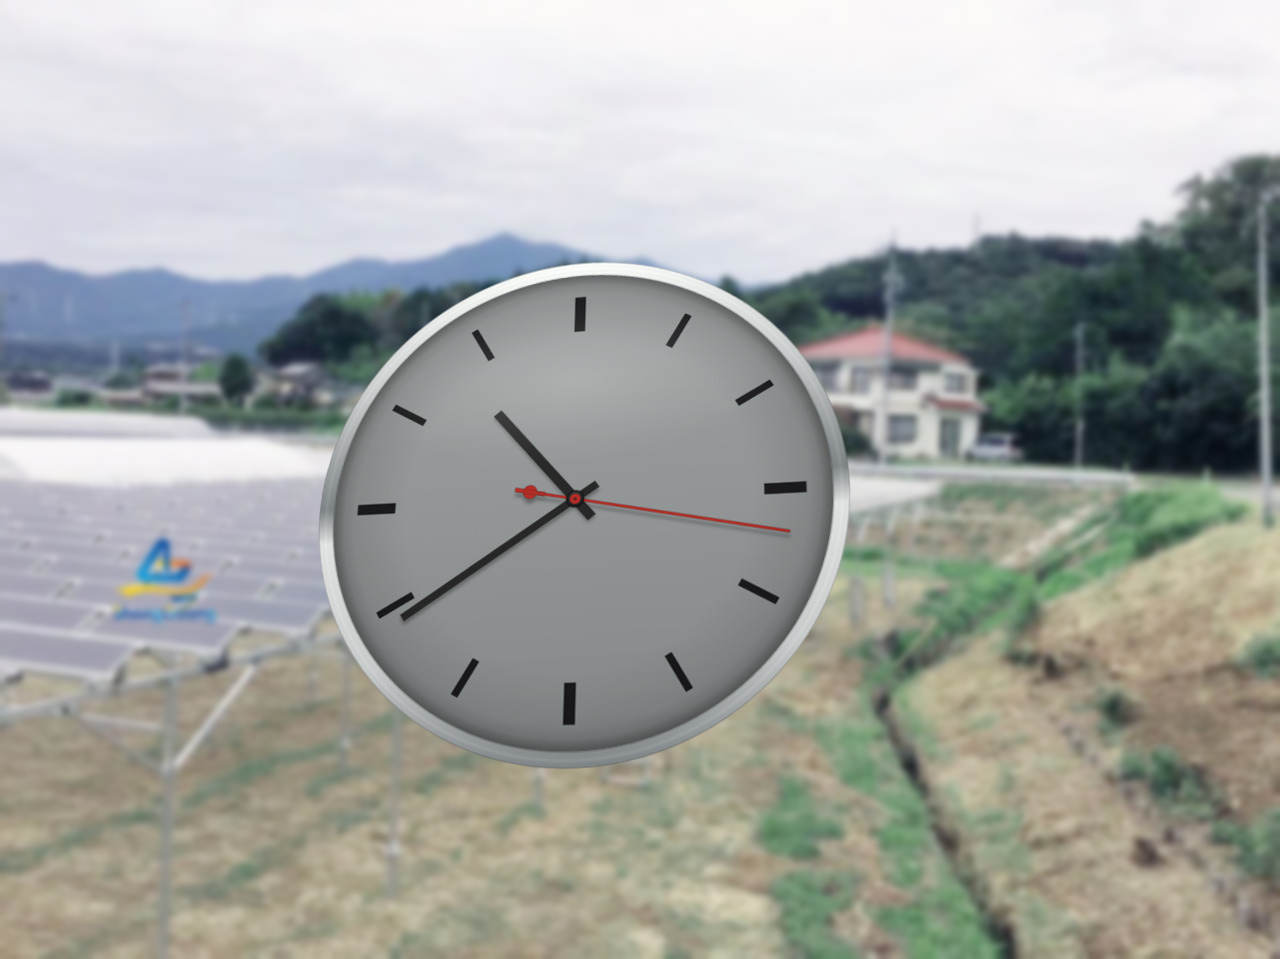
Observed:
{"hour": 10, "minute": 39, "second": 17}
